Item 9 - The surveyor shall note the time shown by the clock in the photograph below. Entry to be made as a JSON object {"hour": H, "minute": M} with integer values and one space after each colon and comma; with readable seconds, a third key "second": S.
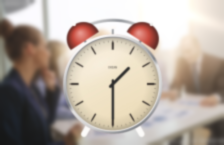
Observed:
{"hour": 1, "minute": 30}
